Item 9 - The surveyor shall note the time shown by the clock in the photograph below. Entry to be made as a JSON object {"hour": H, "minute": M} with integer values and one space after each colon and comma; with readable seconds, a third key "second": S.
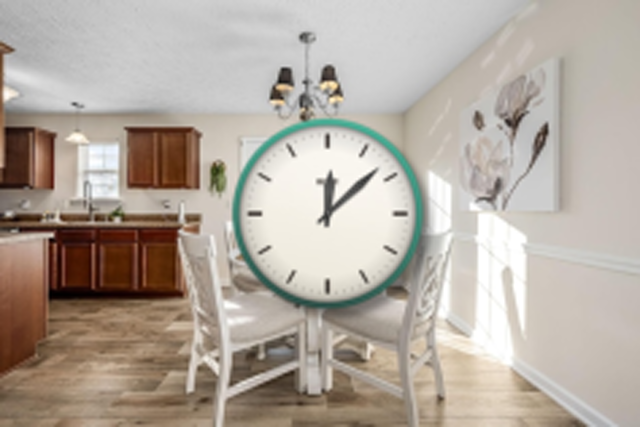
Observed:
{"hour": 12, "minute": 8}
